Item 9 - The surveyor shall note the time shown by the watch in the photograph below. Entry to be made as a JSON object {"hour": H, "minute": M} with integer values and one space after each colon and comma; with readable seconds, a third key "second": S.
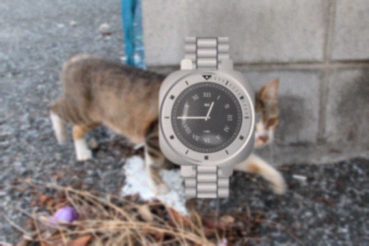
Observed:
{"hour": 12, "minute": 45}
